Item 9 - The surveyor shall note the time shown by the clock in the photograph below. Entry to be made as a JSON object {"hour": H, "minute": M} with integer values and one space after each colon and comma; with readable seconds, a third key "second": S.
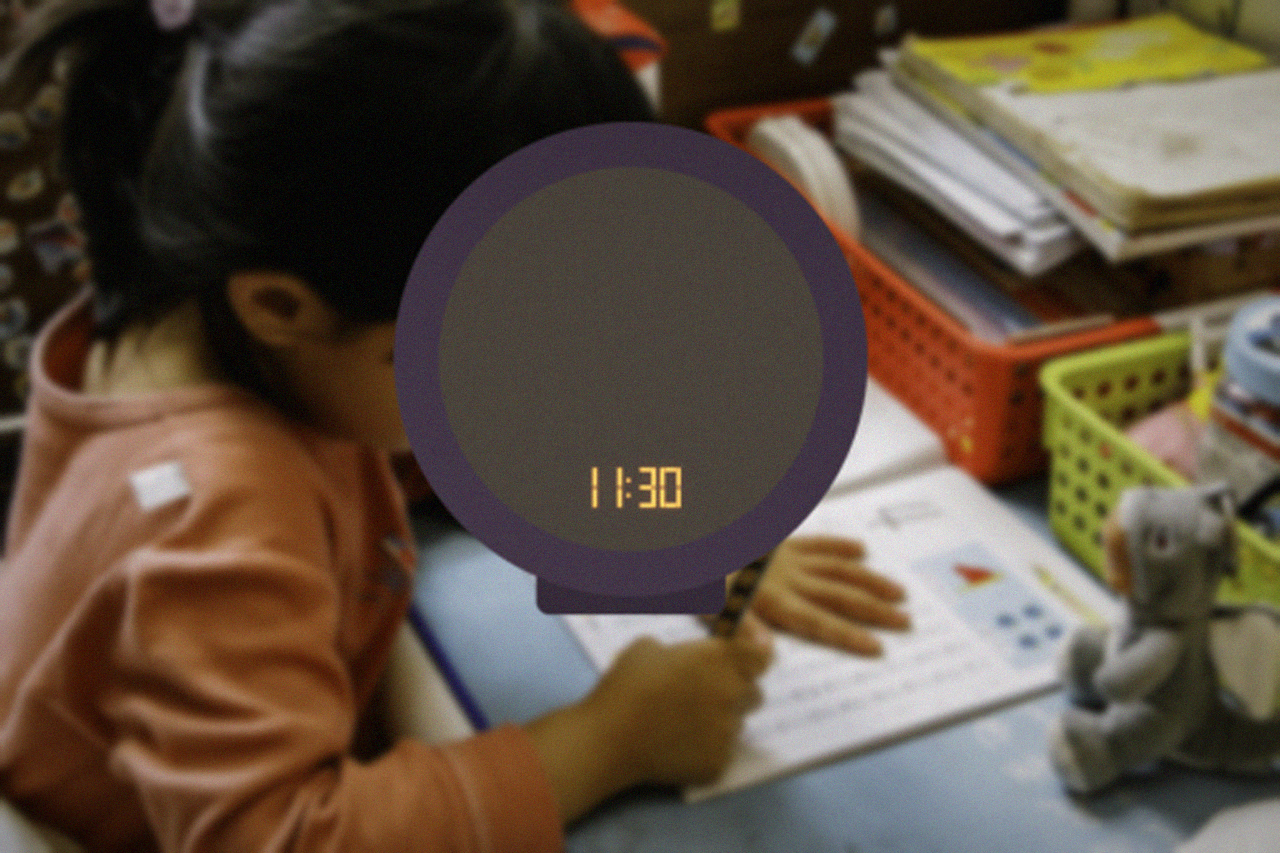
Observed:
{"hour": 11, "minute": 30}
